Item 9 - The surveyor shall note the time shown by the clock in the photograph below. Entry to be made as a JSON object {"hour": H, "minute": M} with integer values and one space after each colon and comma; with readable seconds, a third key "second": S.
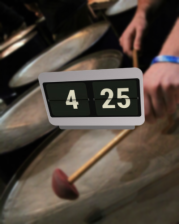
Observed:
{"hour": 4, "minute": 25}
